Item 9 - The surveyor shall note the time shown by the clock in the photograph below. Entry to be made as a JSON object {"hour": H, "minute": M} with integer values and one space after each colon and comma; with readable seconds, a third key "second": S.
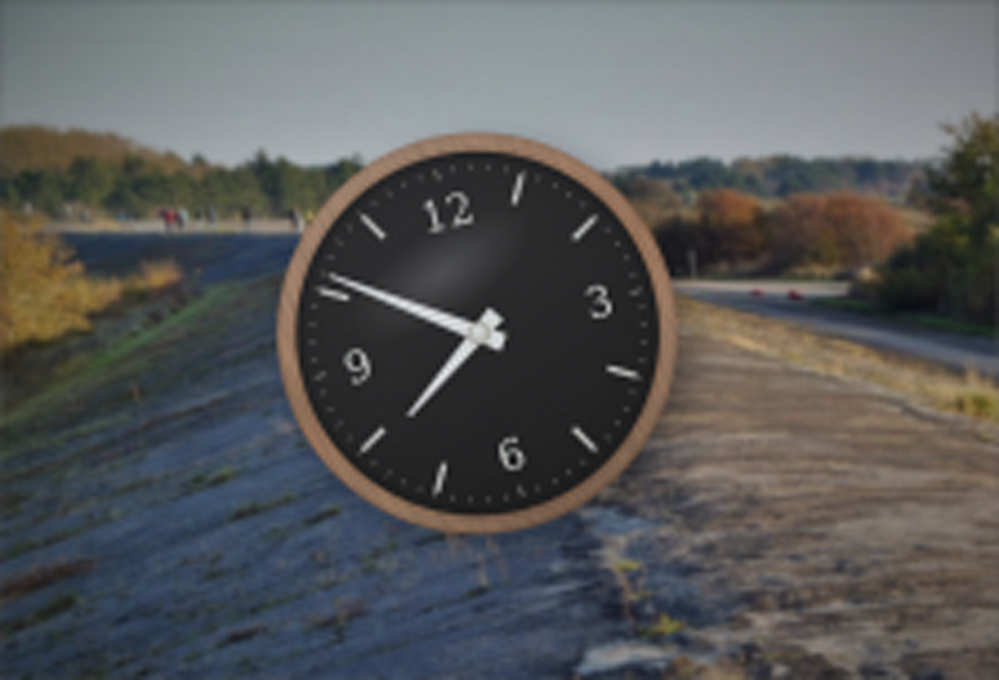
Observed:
{"hour": 7, "minute": 51}
